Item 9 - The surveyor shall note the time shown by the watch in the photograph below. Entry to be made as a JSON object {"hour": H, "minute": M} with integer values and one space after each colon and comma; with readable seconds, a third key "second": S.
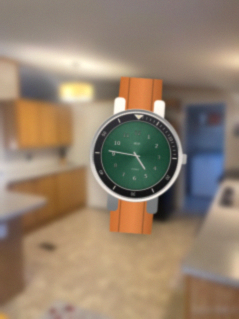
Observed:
{"hour": 4, "minute": 46}
